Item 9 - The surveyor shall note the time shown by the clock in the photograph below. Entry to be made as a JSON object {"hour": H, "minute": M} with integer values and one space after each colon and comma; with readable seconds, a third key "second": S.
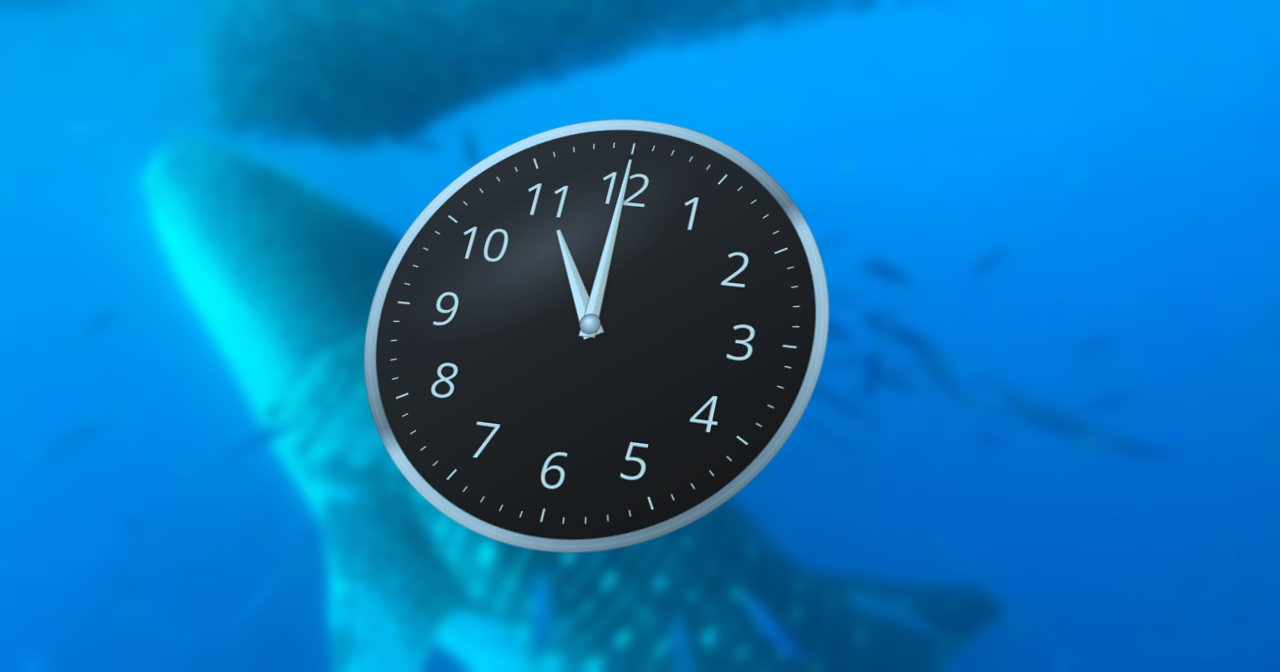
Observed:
{"hour": 11, "minute": 0}
